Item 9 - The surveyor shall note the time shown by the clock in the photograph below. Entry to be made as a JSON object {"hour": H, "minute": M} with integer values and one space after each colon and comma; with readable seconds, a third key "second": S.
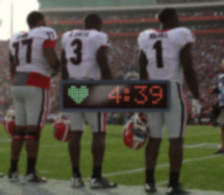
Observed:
{"hour": 4, "minute": 39}
